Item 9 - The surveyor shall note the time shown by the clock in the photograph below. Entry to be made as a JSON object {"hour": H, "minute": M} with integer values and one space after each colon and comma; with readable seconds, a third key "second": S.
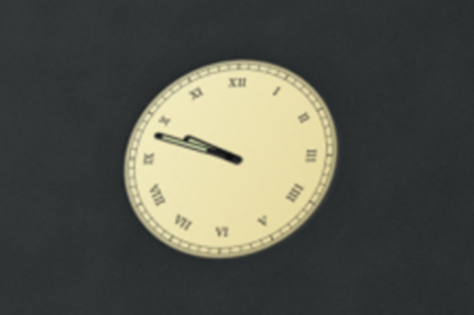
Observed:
{"hour": 9, "minute": 48}
